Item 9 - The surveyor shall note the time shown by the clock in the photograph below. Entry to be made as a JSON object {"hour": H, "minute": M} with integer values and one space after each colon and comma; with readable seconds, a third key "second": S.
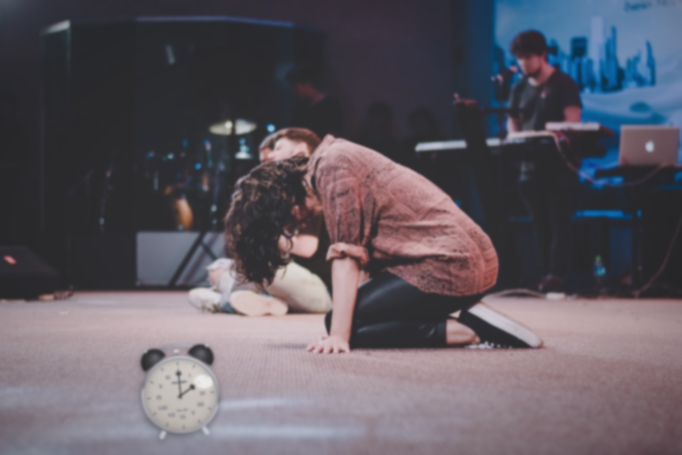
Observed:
{"hour": 2, "minute": 0}
